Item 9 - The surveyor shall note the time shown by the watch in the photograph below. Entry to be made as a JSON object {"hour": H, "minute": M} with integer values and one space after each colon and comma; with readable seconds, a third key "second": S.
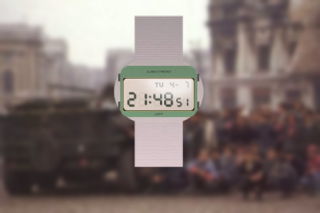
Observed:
{"hour": 21, "minute": 48, "second": 51}
